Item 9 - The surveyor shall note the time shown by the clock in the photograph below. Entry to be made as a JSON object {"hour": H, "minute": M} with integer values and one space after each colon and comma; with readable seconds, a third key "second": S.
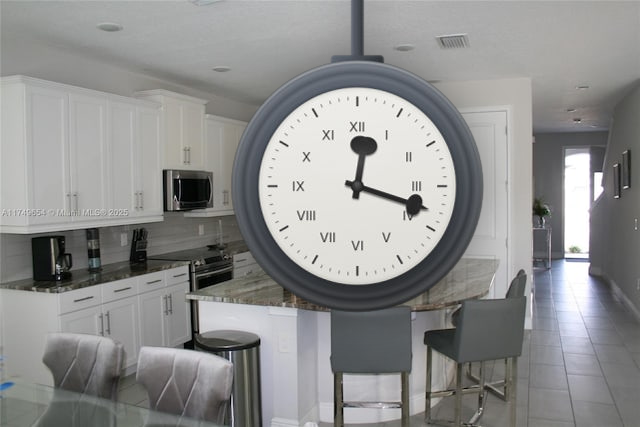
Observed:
{"hour": 12, "minute": 18}
